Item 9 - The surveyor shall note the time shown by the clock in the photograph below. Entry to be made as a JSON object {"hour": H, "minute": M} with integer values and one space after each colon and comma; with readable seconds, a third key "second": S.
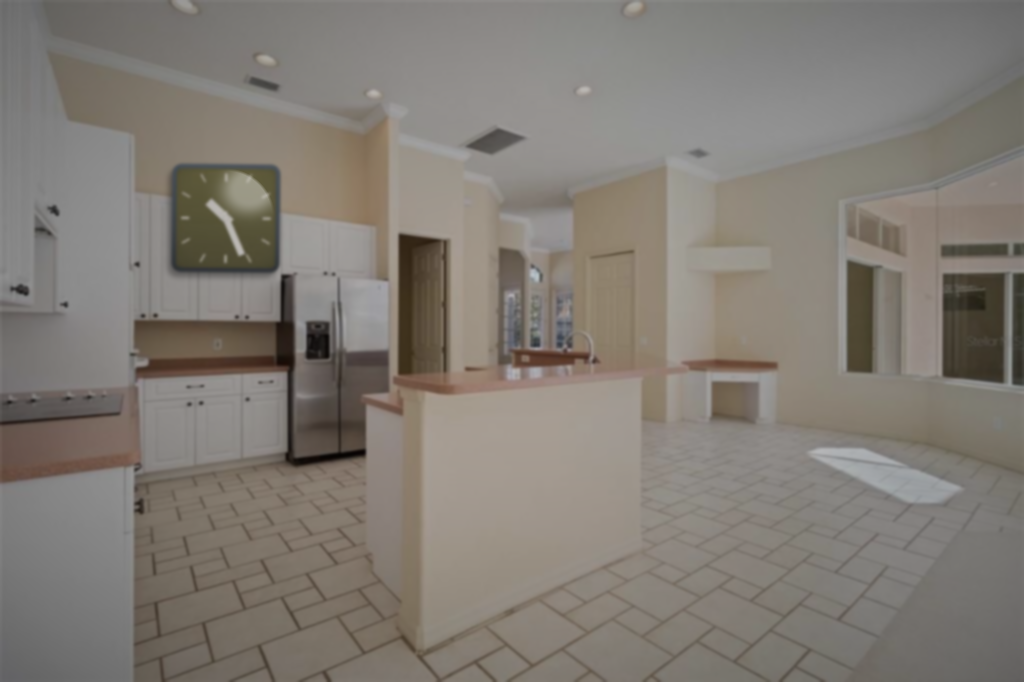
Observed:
{"hour": 10, "minute": 26}
